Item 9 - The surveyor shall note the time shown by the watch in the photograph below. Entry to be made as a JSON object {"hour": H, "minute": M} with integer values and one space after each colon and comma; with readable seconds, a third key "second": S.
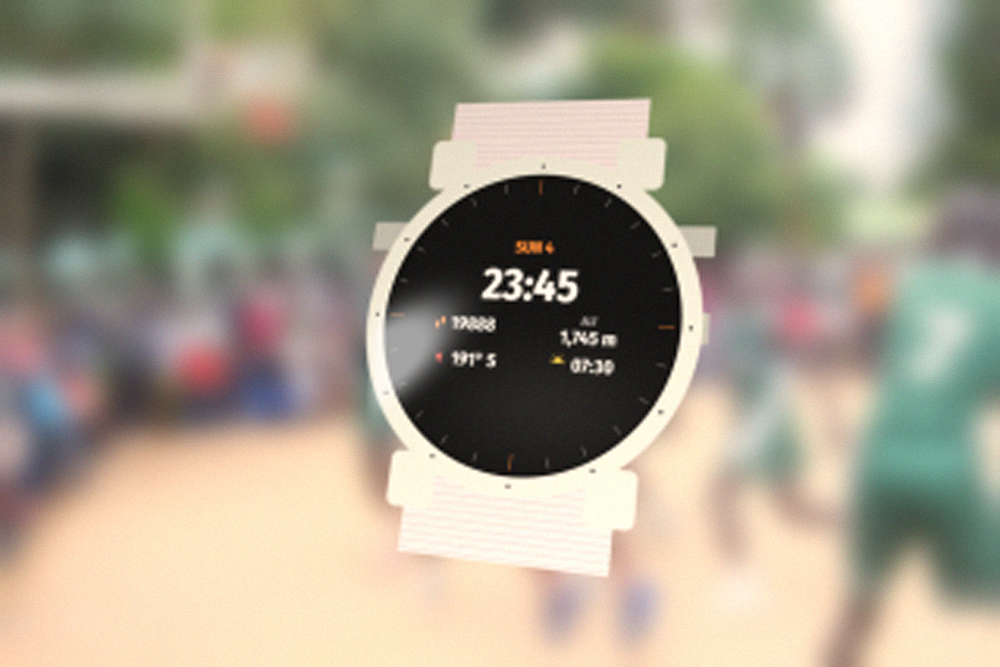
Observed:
{"hour": 23, "minute": 45}
